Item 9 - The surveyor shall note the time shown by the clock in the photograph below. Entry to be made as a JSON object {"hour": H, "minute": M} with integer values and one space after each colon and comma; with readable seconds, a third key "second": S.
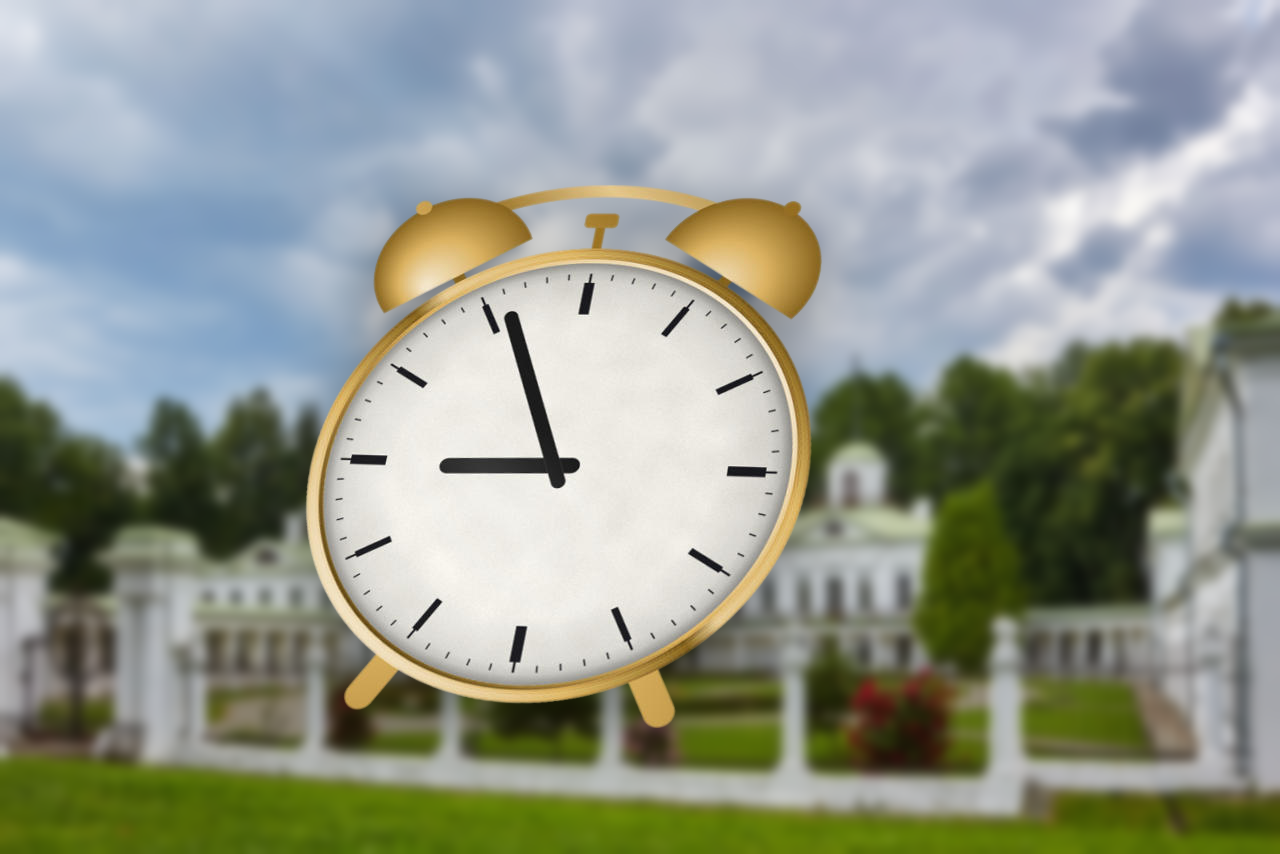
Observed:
{"hour": 8, "minute": 56}
